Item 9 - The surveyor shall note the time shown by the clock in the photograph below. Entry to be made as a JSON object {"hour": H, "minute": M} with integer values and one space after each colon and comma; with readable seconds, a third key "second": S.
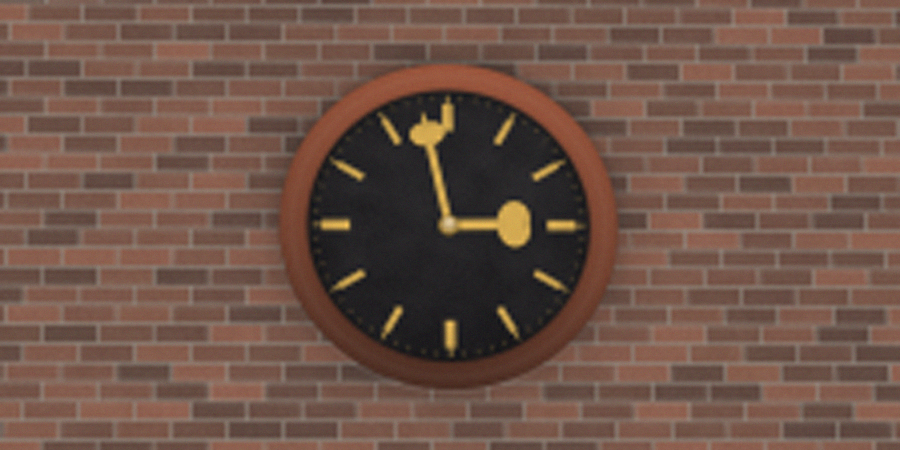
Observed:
{"hour": 2, "minute": 58}
